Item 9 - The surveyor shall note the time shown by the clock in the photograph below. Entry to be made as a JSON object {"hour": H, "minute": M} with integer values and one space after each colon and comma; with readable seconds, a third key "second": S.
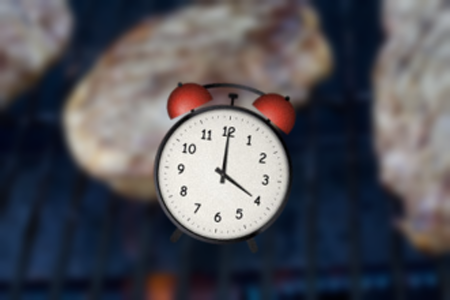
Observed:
{"hour": 4, "minute": 0}
